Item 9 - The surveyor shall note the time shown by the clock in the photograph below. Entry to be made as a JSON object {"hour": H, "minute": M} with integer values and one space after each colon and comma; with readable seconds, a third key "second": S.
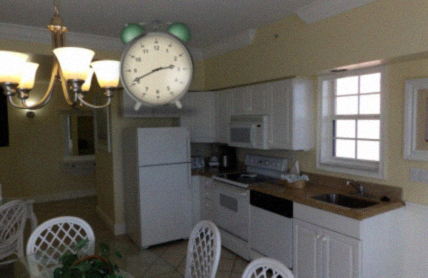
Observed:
{"hour": 2, "minute": 41}
